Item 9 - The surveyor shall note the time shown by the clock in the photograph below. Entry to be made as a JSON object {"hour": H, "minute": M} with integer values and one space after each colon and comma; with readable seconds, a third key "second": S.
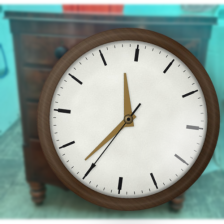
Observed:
{"hour": 11, "minute": 36, "second": 35}
